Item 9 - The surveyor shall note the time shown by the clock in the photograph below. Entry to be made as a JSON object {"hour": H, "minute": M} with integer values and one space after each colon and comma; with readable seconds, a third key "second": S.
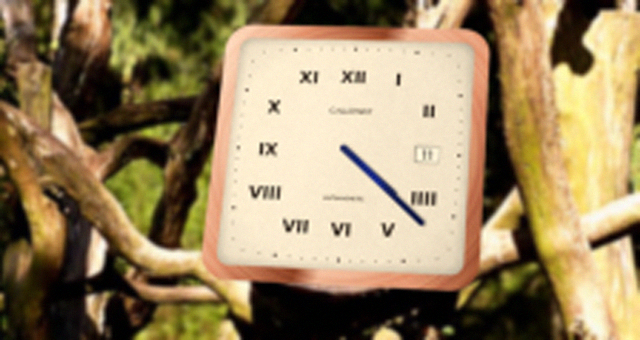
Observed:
{"hour": 4, "minute": 22}
